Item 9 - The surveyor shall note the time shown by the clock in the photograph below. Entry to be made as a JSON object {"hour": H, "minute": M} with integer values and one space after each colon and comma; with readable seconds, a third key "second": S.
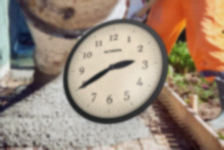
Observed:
{"hour": 2, "minute": 40}
